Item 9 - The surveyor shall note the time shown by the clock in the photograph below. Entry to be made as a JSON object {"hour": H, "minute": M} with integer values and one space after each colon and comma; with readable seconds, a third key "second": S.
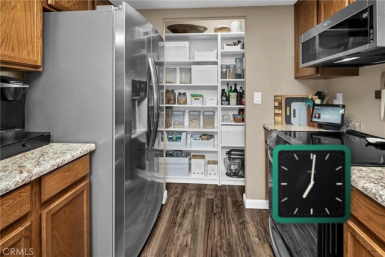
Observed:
{"hour": 7, "minute": 1}
